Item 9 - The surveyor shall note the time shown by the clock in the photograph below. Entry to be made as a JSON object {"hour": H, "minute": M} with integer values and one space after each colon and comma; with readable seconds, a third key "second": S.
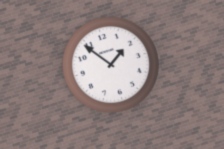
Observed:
{"hour": 1, "minute": 54}
